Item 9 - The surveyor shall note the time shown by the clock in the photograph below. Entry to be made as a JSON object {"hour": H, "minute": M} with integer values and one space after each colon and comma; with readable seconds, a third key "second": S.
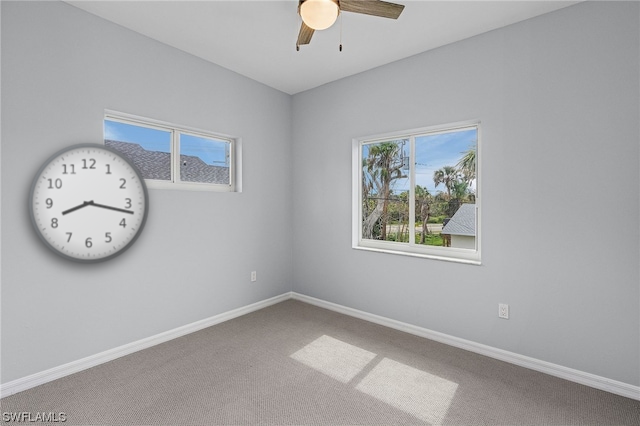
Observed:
{"hour": 8, "minute": 17}
